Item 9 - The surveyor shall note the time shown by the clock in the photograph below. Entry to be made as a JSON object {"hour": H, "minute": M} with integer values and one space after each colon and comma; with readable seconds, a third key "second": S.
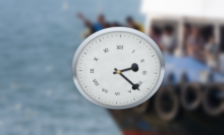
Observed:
{"hour": 2, "minute": 22}
